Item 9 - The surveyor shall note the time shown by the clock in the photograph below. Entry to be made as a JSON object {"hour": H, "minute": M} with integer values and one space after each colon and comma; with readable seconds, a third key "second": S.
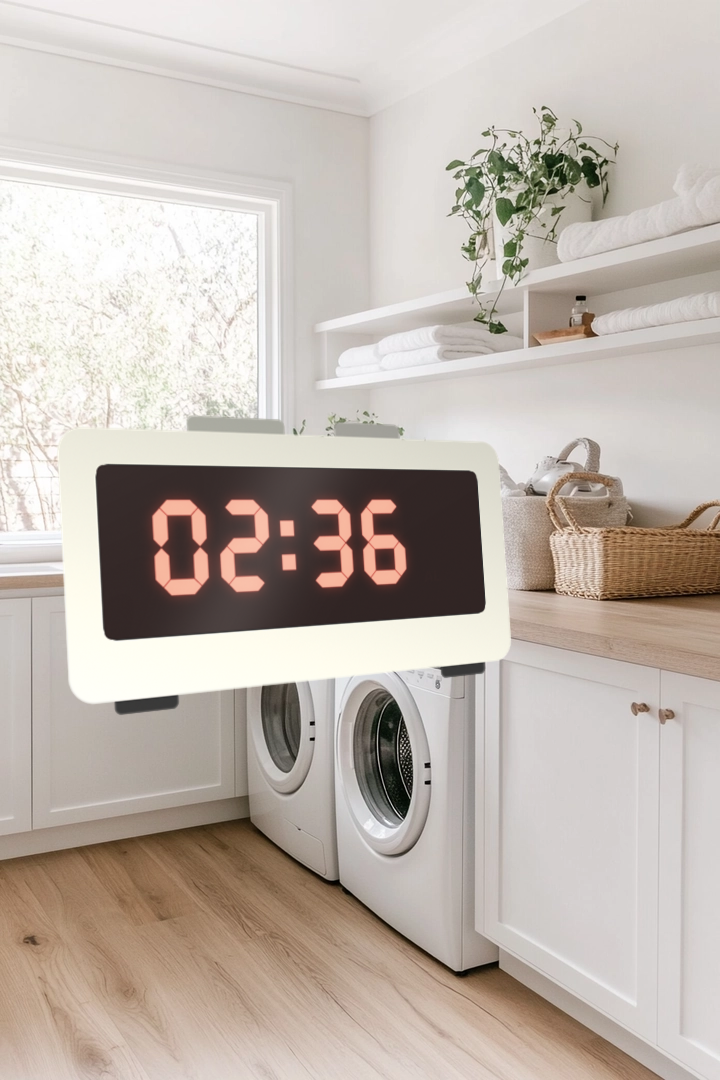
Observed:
{"hour": 2, "minute": 36}
